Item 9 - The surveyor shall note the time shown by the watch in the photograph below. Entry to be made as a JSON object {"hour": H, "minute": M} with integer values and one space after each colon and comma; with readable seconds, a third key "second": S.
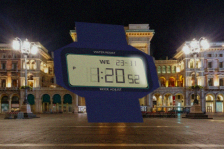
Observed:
{"hour": 1, "minute": 20, "second": 52}
